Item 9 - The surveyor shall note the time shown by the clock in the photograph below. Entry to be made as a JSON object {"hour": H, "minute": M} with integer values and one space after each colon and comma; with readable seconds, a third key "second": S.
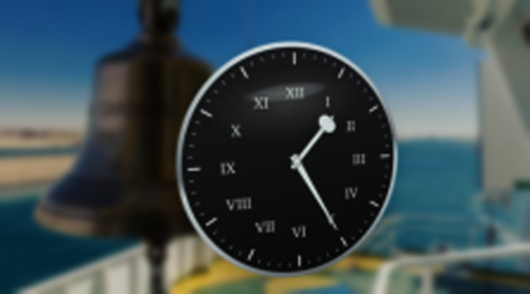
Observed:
{"hour": 1, "minute": 25}
